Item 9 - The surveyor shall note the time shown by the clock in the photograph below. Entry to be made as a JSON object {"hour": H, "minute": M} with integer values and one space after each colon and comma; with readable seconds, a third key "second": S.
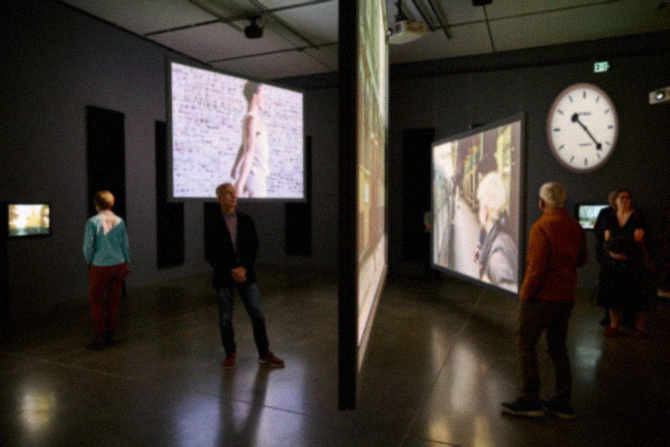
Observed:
{"hour": 10, "minute": 23}
